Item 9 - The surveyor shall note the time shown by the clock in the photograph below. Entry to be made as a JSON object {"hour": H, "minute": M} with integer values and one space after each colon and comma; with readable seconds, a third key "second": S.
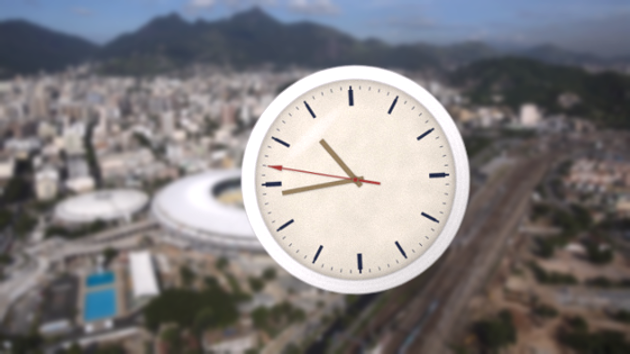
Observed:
{"hour": 10, "minute": 43, "second": 47}
